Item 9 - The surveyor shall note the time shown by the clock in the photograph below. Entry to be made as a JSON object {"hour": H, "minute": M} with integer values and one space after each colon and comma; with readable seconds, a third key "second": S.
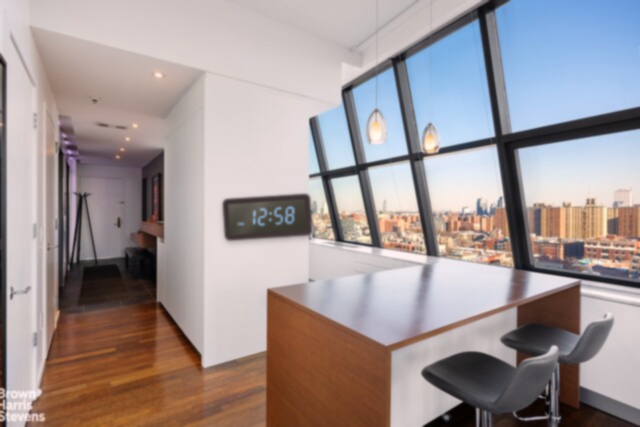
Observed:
{"hour": 12, "minute": 58}
